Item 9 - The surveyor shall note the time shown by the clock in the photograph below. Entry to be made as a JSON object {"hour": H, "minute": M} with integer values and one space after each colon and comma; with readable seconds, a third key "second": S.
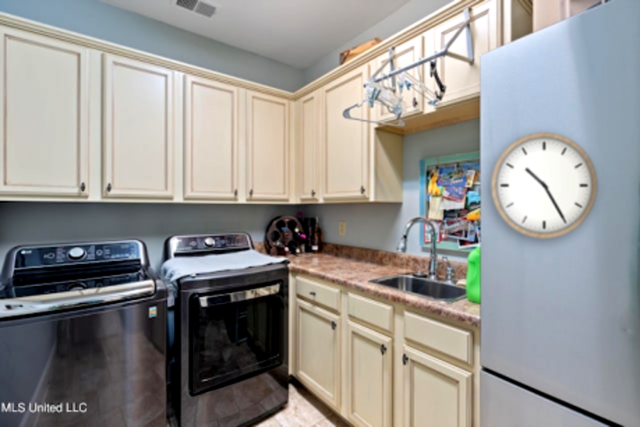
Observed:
{"hour": 10, "minute": 25}
